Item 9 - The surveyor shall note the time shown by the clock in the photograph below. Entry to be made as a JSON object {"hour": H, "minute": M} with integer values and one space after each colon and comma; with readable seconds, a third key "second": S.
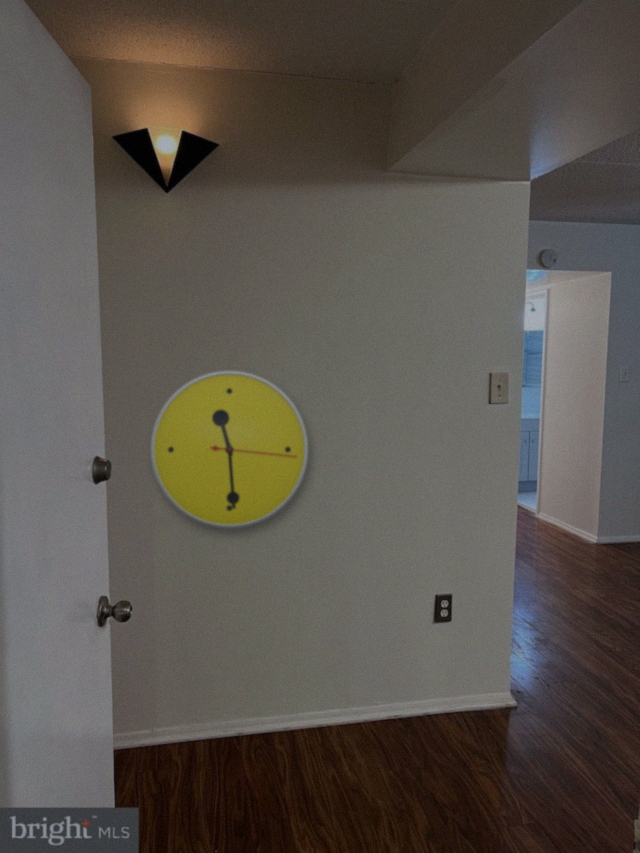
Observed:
{"hour": 11, "minute": 29, "second": 16}
